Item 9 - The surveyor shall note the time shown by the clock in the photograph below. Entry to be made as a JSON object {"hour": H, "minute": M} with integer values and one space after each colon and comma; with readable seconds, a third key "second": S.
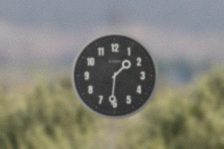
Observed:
{"hour": 1, "minute": 31}
